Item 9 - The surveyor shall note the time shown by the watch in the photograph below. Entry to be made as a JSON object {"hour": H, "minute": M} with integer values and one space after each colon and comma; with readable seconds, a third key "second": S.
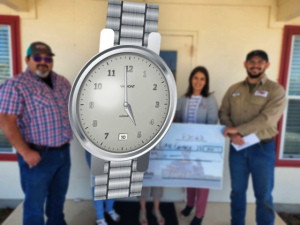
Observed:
{"hour": 4, "minute": 59}
